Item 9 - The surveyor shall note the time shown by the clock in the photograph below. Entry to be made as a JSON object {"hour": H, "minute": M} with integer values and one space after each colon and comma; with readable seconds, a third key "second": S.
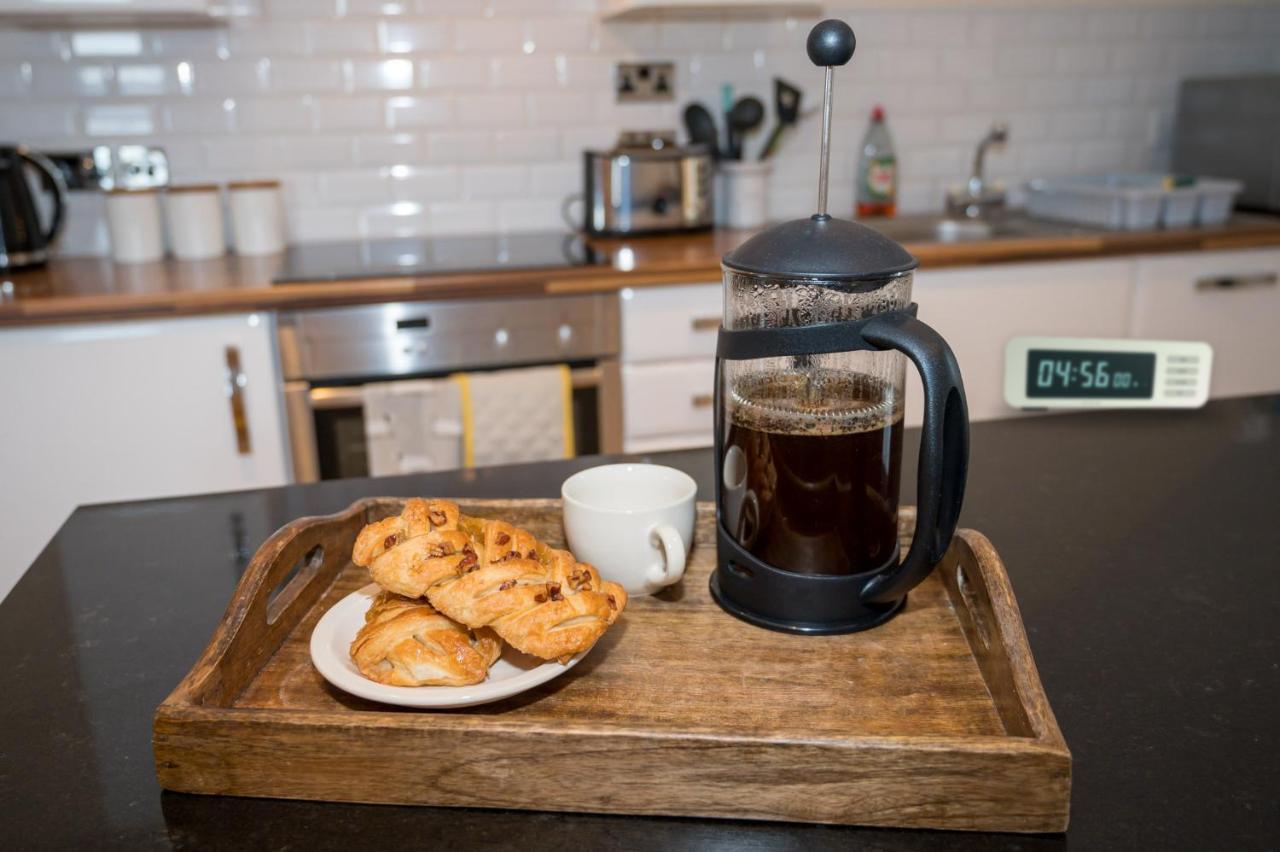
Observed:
{"hour": 4, "minute": 56}
